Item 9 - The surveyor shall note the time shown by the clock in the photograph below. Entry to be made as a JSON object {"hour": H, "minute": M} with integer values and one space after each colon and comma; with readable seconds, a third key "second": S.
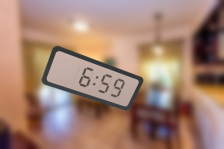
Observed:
{"hour": 6, "minute": 59}
